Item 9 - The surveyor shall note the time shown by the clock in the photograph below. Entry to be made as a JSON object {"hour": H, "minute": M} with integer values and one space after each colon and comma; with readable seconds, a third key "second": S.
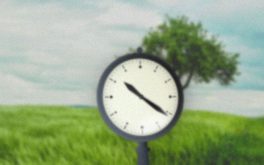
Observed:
{"hour": 10, "minute": 21}
